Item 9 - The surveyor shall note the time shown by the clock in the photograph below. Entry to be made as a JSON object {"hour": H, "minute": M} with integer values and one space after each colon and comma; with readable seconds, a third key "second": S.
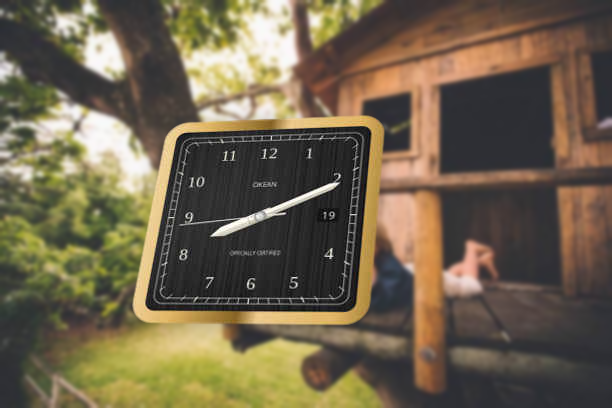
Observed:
{"hour": 8, "minute": 10, "second": 44}
